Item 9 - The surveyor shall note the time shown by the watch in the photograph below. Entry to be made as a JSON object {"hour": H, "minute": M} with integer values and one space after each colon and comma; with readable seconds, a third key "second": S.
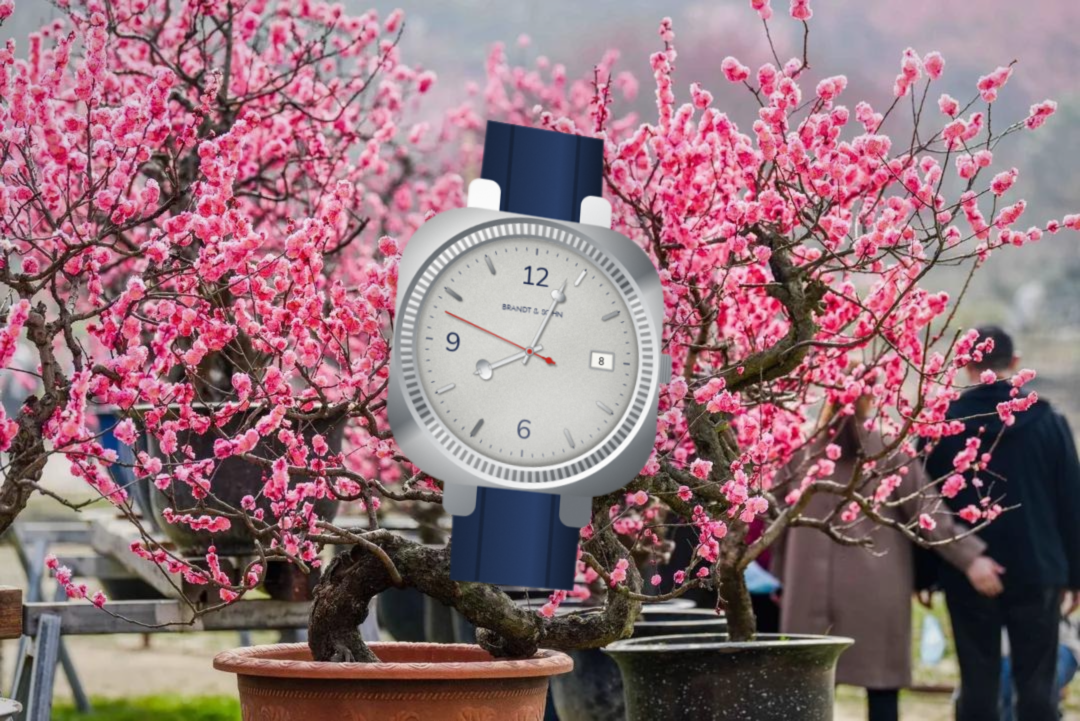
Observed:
{"hour": 8, "minute": 3, "second": 48}
